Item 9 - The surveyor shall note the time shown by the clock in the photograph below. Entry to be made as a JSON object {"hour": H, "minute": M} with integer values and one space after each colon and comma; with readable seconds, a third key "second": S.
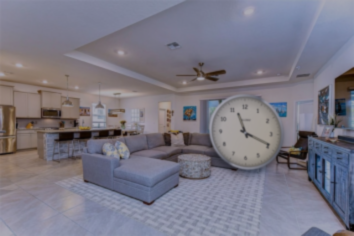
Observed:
{"hour": 11, "minute": 19}
